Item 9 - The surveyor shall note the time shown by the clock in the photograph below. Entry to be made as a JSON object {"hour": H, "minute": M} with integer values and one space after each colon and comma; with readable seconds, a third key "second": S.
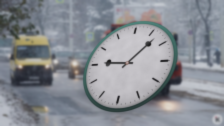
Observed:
{"hour": 9, "minute": 7}
